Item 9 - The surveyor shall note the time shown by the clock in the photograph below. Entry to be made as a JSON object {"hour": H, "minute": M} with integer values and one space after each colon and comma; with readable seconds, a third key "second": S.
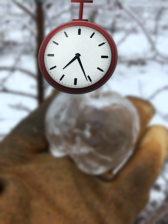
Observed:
{"hour": 7, "minute": 26}
